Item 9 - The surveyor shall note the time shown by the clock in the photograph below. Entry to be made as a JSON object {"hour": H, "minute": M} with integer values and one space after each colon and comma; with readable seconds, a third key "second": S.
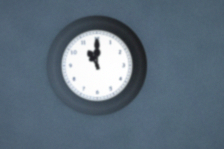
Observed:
{"hour": 11, "minute": 0}
